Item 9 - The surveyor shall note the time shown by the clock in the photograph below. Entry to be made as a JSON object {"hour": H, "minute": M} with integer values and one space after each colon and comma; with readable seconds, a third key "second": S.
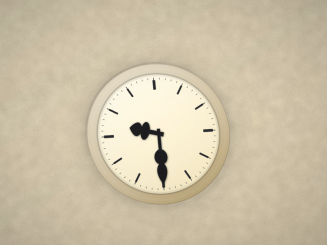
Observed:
{"hour": 9, "minute": 30}
